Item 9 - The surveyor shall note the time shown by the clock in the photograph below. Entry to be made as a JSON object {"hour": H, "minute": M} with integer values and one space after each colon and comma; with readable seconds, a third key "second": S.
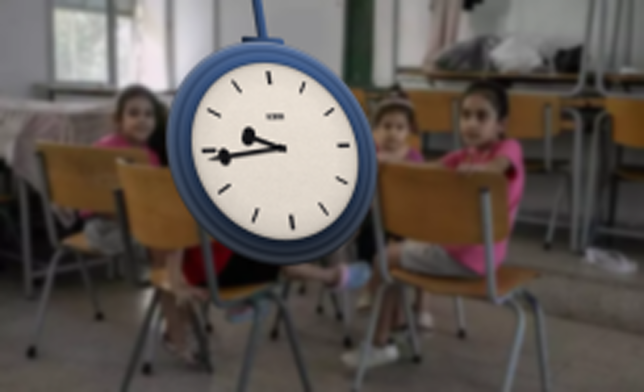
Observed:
{"hour": 9, "minute": 44}
